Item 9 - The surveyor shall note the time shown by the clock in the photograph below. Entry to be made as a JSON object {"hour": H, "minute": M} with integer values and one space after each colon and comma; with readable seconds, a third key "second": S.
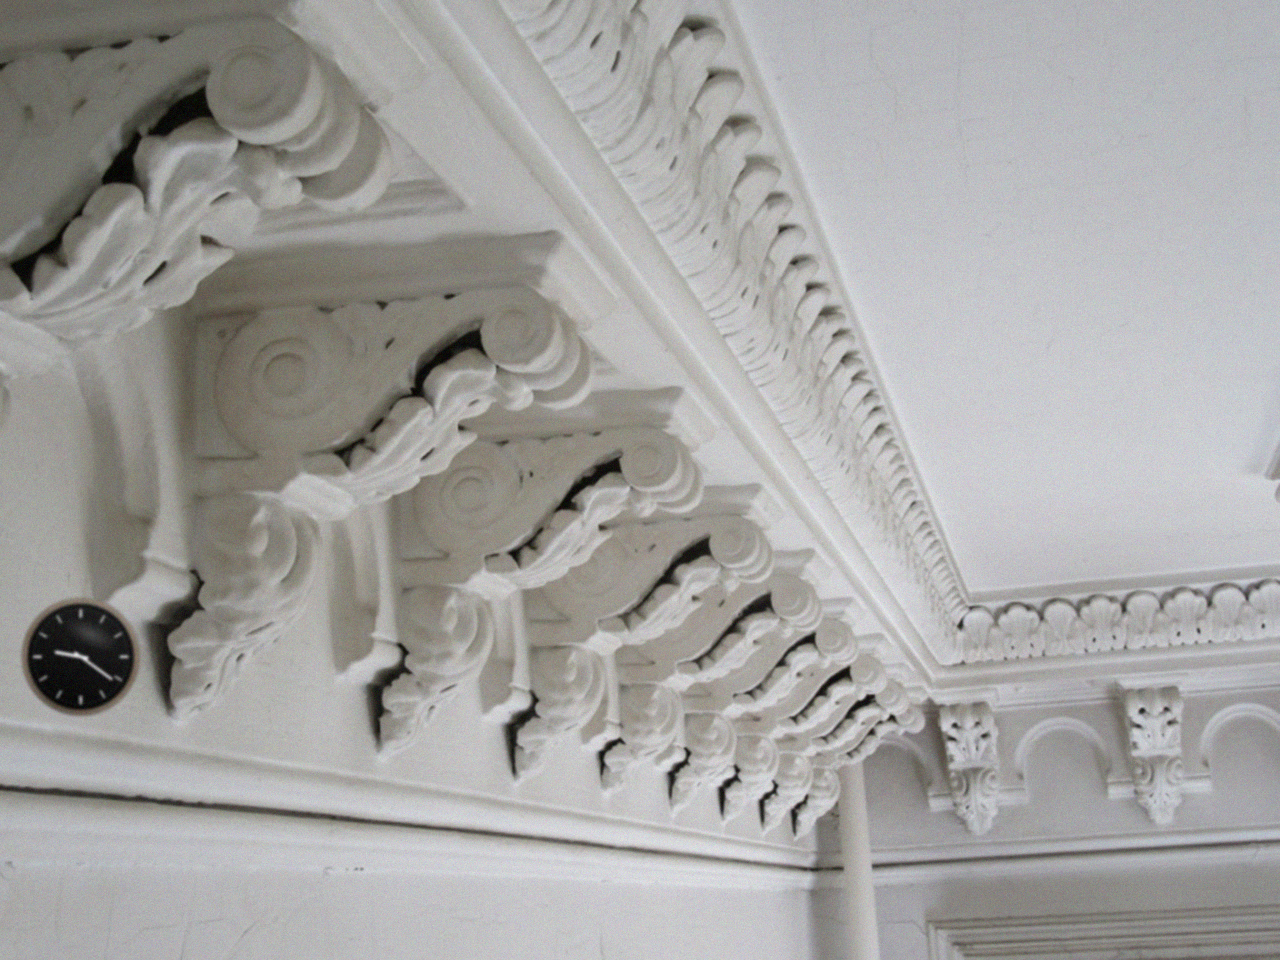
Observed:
{"hour": 9, "minute": 21}
